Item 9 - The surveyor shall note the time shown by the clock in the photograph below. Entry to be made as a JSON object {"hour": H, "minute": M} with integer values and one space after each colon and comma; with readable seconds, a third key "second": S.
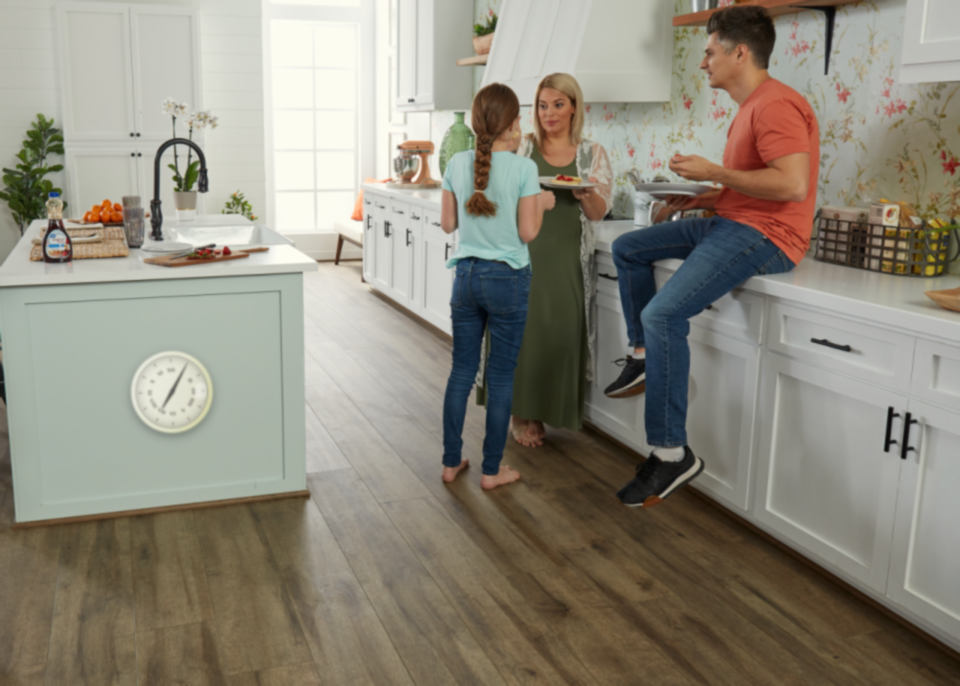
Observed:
{"hour": 7, "minute": 5}
